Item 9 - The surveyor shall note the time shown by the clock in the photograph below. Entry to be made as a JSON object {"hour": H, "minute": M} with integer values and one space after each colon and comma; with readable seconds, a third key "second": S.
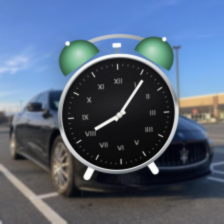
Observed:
{"hour": 8, "minute": 6}
